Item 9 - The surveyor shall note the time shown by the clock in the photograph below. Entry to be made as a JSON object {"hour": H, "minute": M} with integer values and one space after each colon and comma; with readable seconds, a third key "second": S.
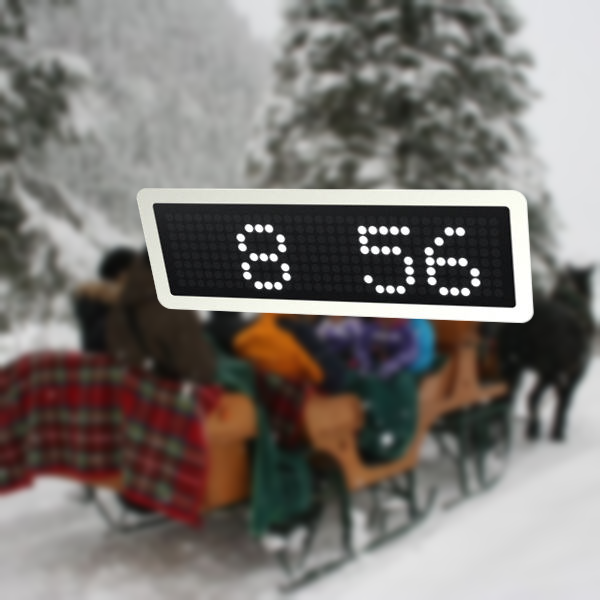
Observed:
{"hour": 8, "minute": 56}
